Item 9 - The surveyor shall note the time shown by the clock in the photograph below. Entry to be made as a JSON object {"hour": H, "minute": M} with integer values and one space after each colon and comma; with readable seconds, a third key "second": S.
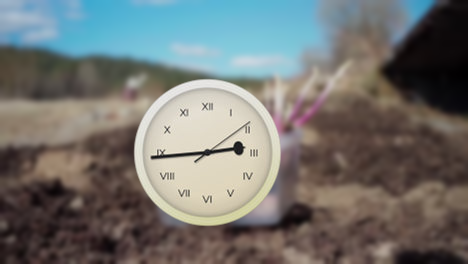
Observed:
{"hour": 2, "minute": 44, "second": 9}
